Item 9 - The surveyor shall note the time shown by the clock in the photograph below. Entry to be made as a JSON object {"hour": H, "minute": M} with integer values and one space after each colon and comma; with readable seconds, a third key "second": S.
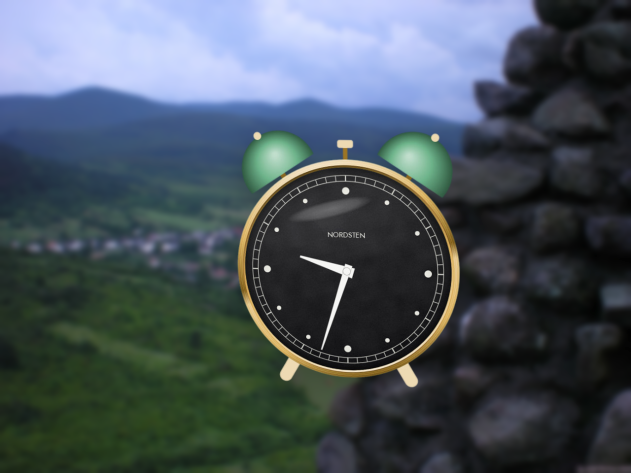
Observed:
{"hour": 9, "minute": 33}
